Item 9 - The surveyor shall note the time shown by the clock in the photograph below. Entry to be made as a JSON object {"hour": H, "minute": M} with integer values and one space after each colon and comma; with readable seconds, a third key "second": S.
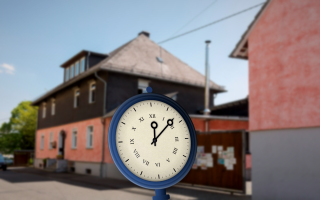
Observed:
{"hour": 12, "minute": 8}
